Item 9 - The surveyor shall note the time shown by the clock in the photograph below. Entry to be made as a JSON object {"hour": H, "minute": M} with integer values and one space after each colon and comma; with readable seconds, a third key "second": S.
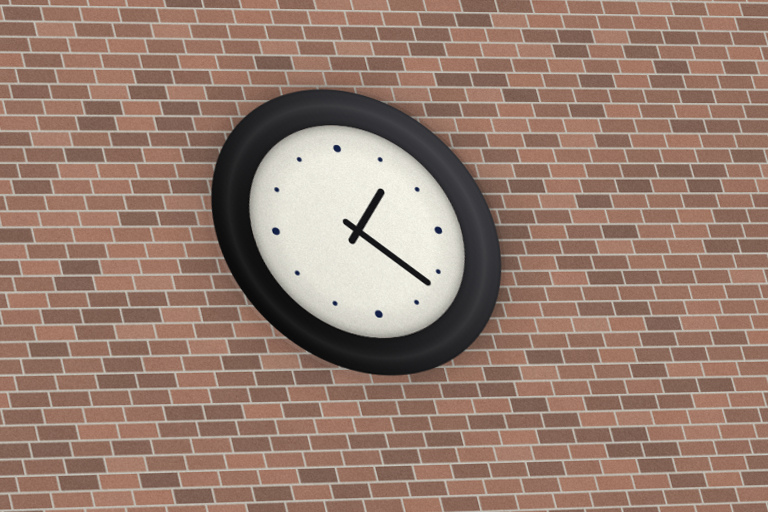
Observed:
{"hour": 1, "minute": 22}
